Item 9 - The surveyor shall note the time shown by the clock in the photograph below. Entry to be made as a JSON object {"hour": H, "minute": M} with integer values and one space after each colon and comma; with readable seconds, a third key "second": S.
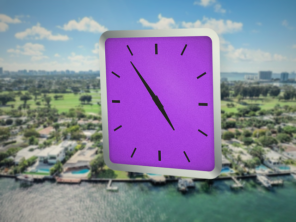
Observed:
{"hour": 4, "minute": 54}
